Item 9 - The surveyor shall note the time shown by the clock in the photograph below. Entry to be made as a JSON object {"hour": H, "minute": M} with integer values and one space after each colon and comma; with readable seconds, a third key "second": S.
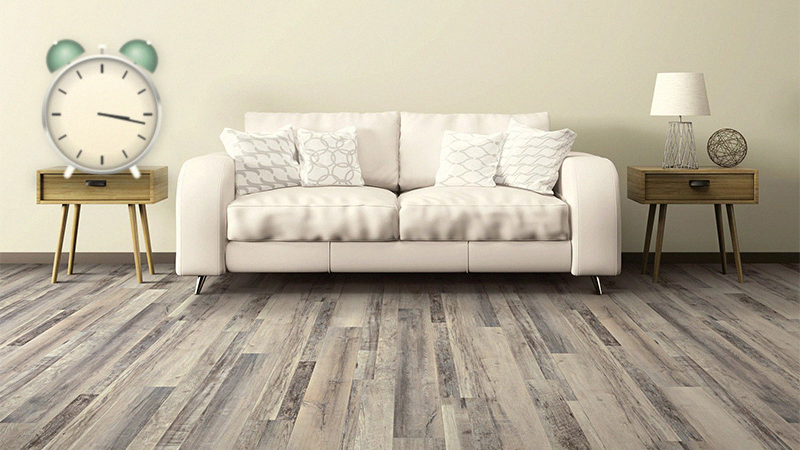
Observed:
{"hour": 3, "minute": 17}
